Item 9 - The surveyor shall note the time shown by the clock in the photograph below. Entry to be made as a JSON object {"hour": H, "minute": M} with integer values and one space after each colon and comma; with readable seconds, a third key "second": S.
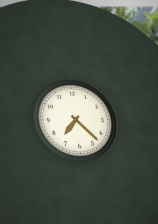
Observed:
{"hour": 7, "minute": 23}
